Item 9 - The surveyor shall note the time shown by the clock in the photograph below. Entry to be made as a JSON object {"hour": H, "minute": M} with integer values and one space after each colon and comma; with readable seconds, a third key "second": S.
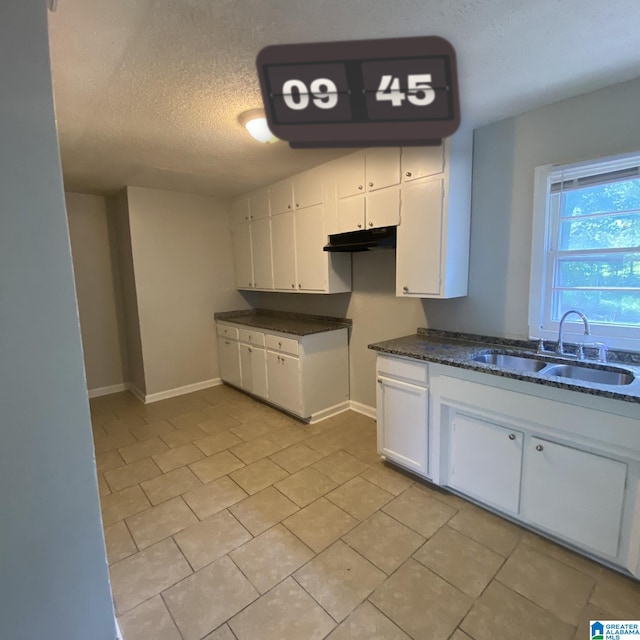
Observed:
{"hour": 9, "minute": 45}
